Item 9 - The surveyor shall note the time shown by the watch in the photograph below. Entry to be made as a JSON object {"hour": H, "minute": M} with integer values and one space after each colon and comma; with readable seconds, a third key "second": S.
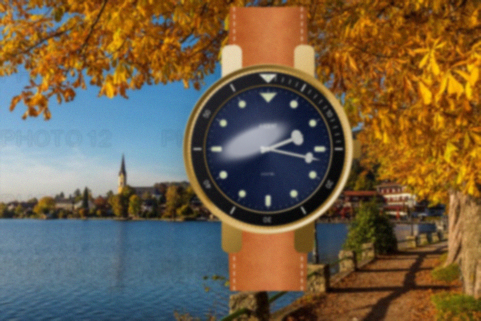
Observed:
{"hour": 2, "minute": 17}
